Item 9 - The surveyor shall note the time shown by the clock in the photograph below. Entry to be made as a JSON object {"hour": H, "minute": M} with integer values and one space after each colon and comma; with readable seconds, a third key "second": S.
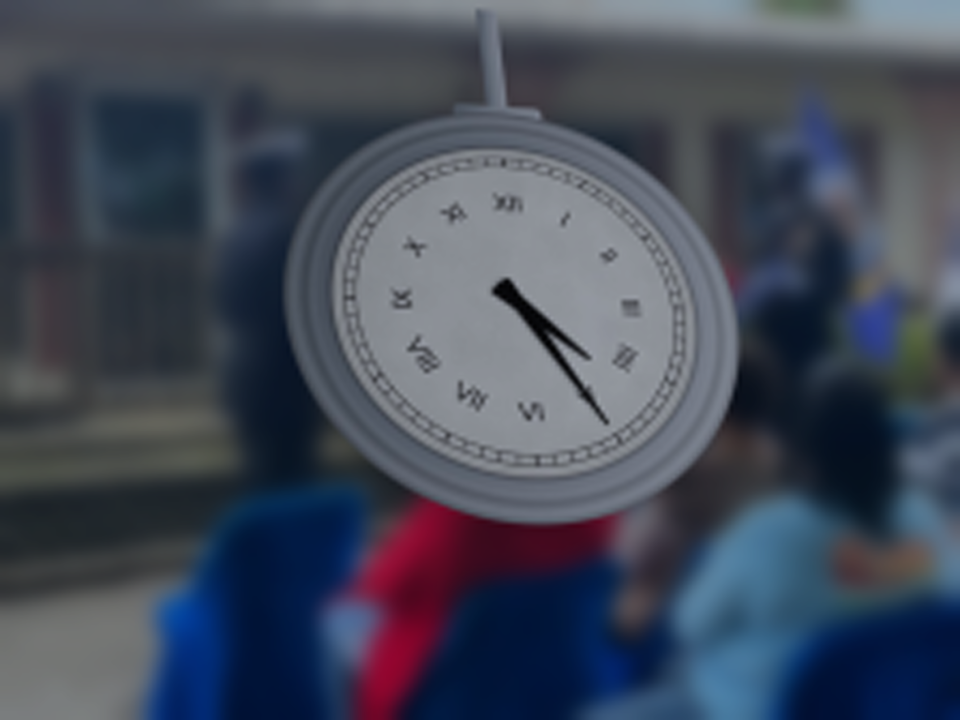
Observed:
{"hour": 4, "minute": 25}
